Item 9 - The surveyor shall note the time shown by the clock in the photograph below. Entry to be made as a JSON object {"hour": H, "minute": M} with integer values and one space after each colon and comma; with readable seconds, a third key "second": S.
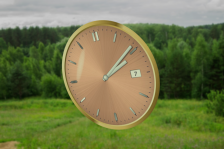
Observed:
{"hour": 2, "minute": 9}
